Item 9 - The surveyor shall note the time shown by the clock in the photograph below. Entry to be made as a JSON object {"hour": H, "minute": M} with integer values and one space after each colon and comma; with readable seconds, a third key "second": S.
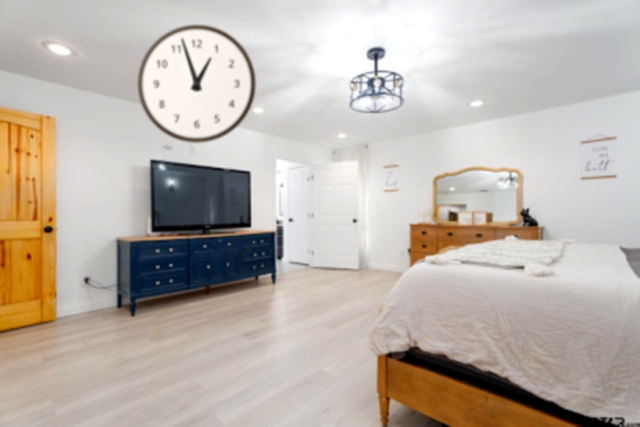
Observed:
{"hour": 12, "minute": 57}
